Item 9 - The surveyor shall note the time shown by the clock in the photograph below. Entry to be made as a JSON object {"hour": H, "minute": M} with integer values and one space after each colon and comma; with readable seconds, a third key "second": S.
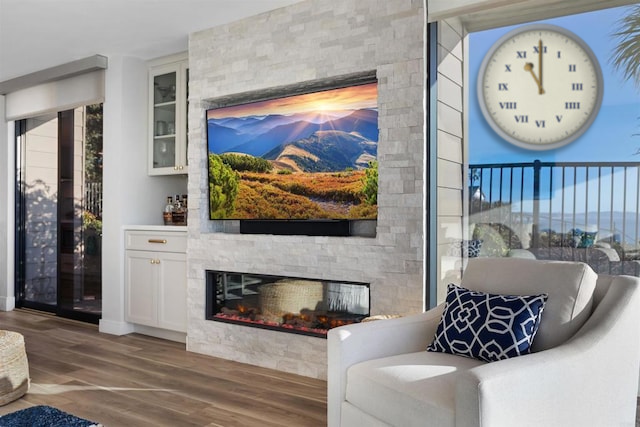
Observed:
{"hour": 11, "minute": 0}
